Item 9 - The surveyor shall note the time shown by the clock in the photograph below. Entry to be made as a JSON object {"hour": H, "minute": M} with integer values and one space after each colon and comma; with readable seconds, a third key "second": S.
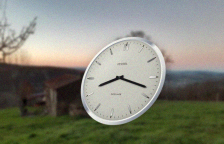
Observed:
{"hour": 8, "minute": 18}
